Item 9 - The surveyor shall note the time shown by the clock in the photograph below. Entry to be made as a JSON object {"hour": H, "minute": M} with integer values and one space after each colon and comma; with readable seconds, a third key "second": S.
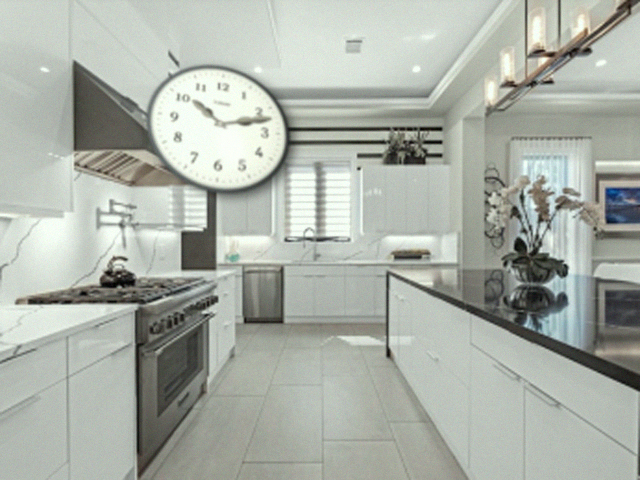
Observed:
{"hour": 10, "minute": 12}
